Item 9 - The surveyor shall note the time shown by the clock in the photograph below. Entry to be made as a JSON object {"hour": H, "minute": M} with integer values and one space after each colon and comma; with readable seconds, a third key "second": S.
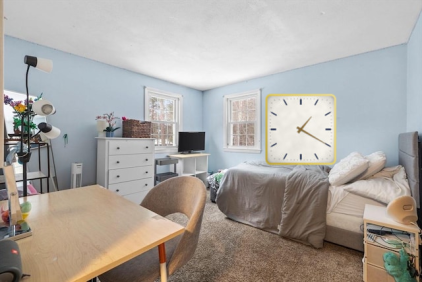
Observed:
{"hour": 1, "minute": 20}
